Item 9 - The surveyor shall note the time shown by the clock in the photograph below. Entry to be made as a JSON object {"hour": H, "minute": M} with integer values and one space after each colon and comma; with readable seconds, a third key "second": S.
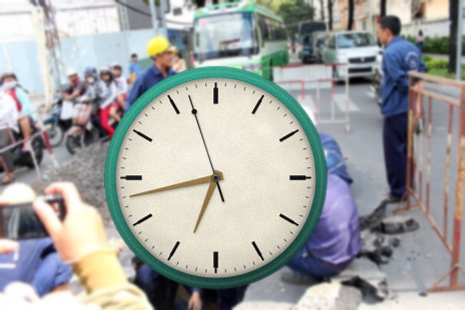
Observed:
{"hour": 6, "minute": 42, "second": 57}
